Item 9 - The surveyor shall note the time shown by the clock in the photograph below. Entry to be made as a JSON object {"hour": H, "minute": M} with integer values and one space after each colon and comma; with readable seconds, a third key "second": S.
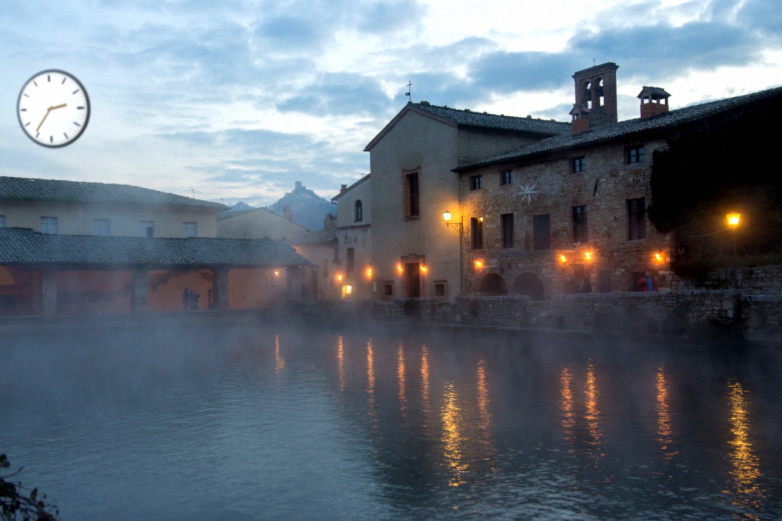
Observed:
{"hour": 2, "minute": 36}
